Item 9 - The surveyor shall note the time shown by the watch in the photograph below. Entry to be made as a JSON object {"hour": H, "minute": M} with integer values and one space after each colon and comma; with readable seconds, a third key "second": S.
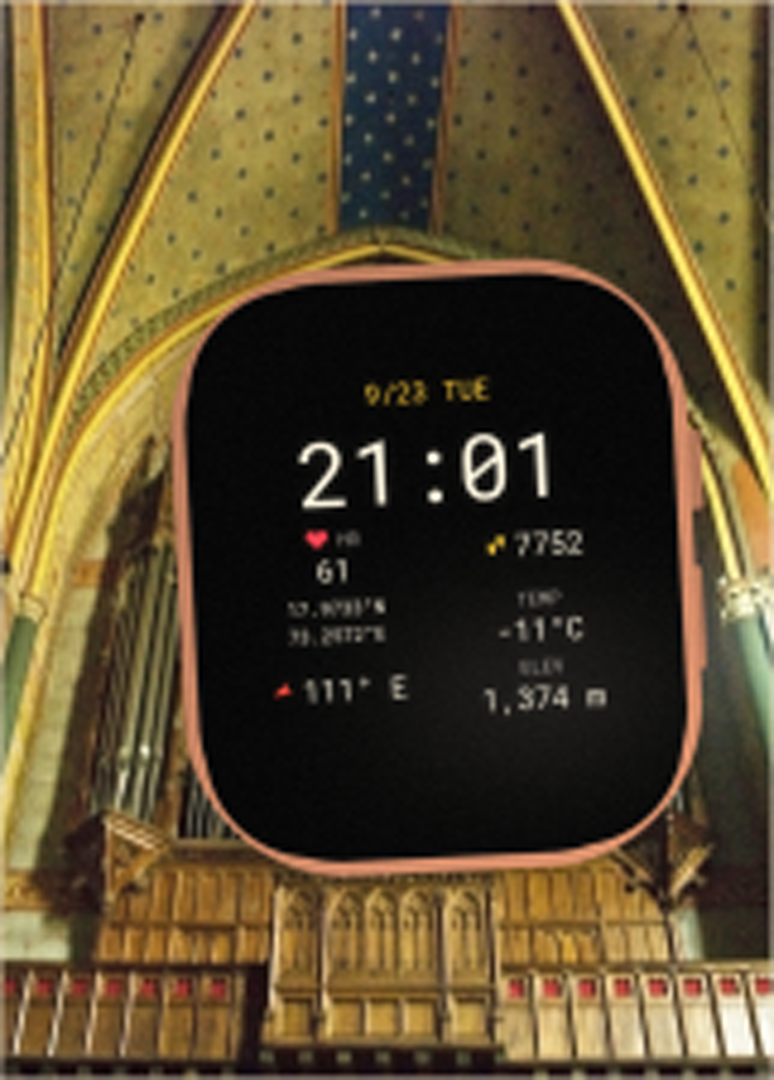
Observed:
{"hour": 21, "minute": 1}
